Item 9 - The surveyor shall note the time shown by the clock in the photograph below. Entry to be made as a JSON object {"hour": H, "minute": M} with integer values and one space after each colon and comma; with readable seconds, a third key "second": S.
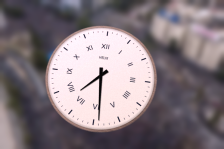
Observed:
{"hour": 7, "minute": 29}
